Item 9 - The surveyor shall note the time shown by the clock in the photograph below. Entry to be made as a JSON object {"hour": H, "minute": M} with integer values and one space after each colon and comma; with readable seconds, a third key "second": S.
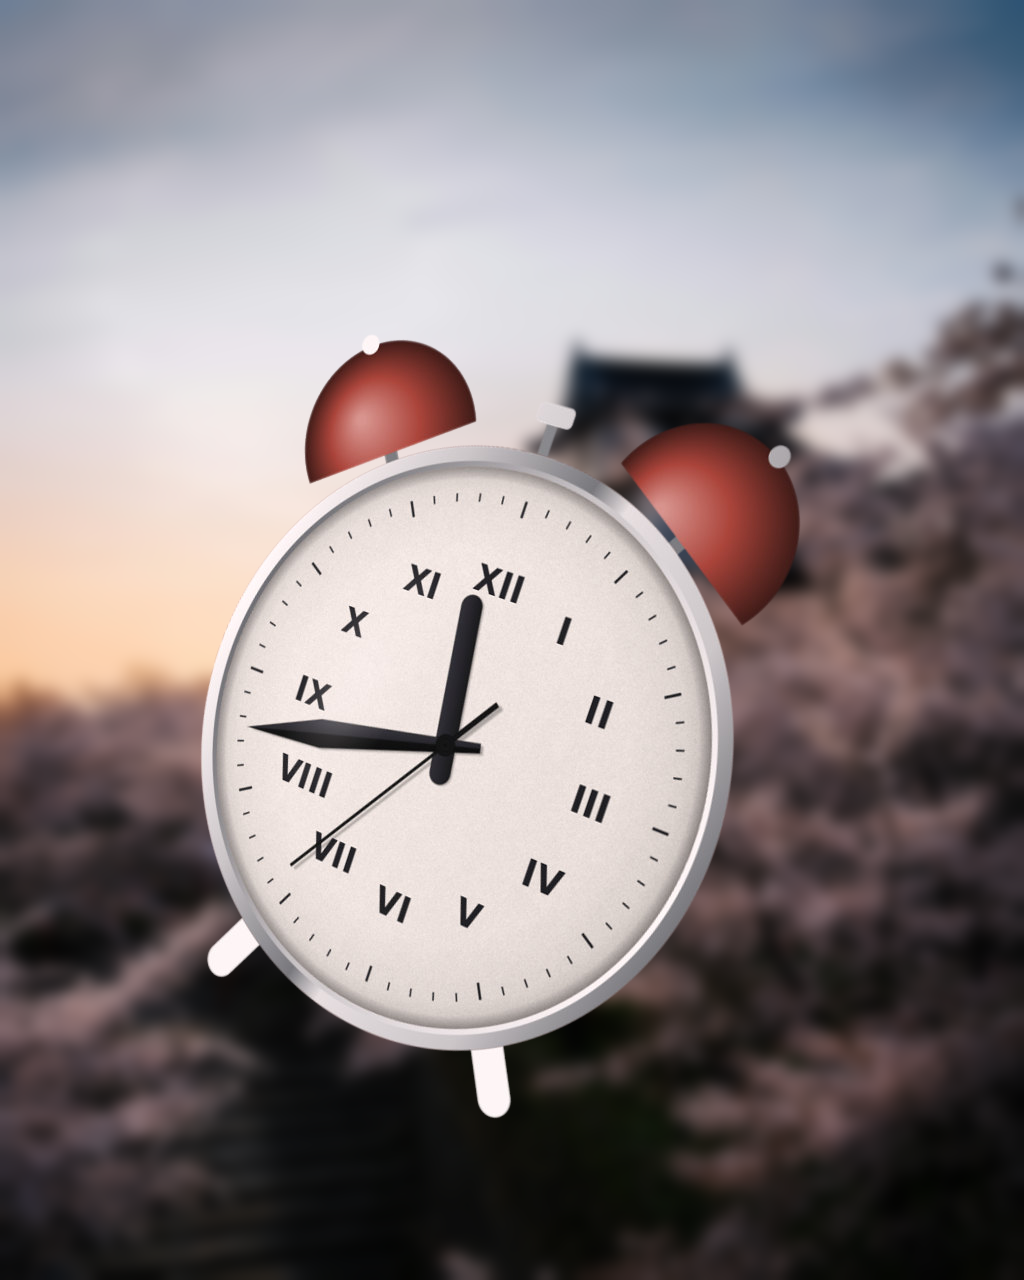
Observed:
{"hour": 11, "minute": 42, "second": 36}
